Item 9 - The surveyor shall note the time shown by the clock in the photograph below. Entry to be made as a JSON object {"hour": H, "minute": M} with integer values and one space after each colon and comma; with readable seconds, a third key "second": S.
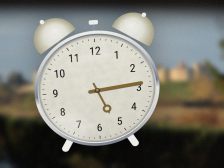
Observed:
{"hour": 5, "minute": 14}
